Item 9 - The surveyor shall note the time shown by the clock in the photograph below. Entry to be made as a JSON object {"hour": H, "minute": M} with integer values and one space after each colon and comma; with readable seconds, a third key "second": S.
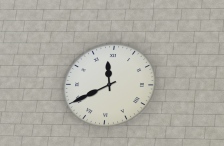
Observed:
{"hour": 11, "minute": 40}
